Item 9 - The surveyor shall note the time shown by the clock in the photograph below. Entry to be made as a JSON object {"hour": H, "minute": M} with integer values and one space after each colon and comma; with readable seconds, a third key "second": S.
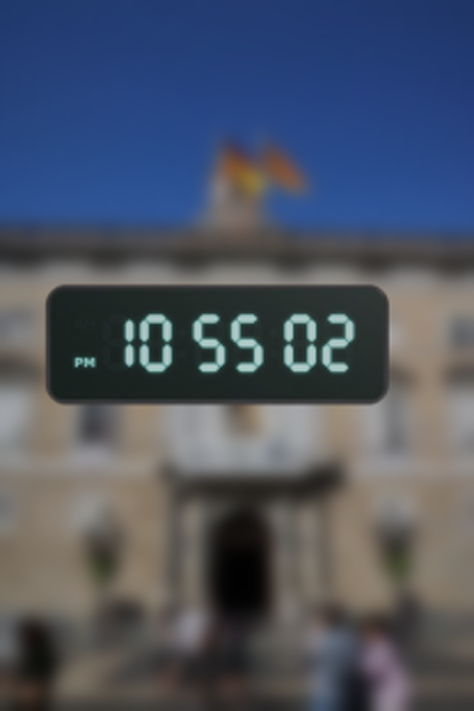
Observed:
{"hour": 10, "minute": 55, "second": 2}
